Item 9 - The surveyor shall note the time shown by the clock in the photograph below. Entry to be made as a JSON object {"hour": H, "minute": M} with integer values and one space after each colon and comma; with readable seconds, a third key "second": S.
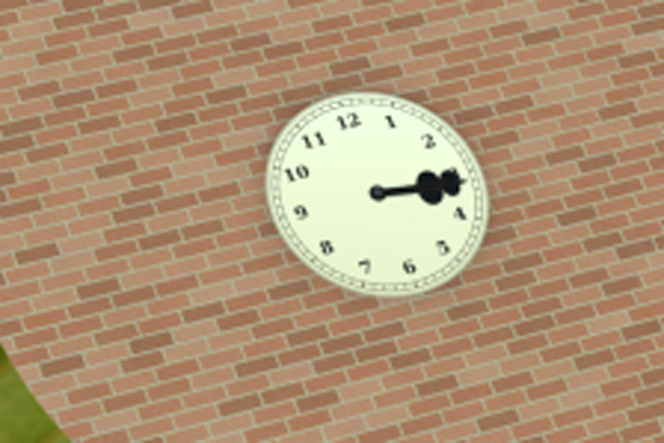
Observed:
{"hour": 3, "minute": 16}
